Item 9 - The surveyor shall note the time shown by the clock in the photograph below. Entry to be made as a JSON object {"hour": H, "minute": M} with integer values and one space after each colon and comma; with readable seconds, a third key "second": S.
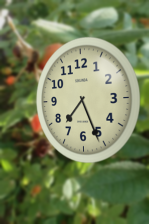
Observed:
{"hour": 7, "minute": 26}
